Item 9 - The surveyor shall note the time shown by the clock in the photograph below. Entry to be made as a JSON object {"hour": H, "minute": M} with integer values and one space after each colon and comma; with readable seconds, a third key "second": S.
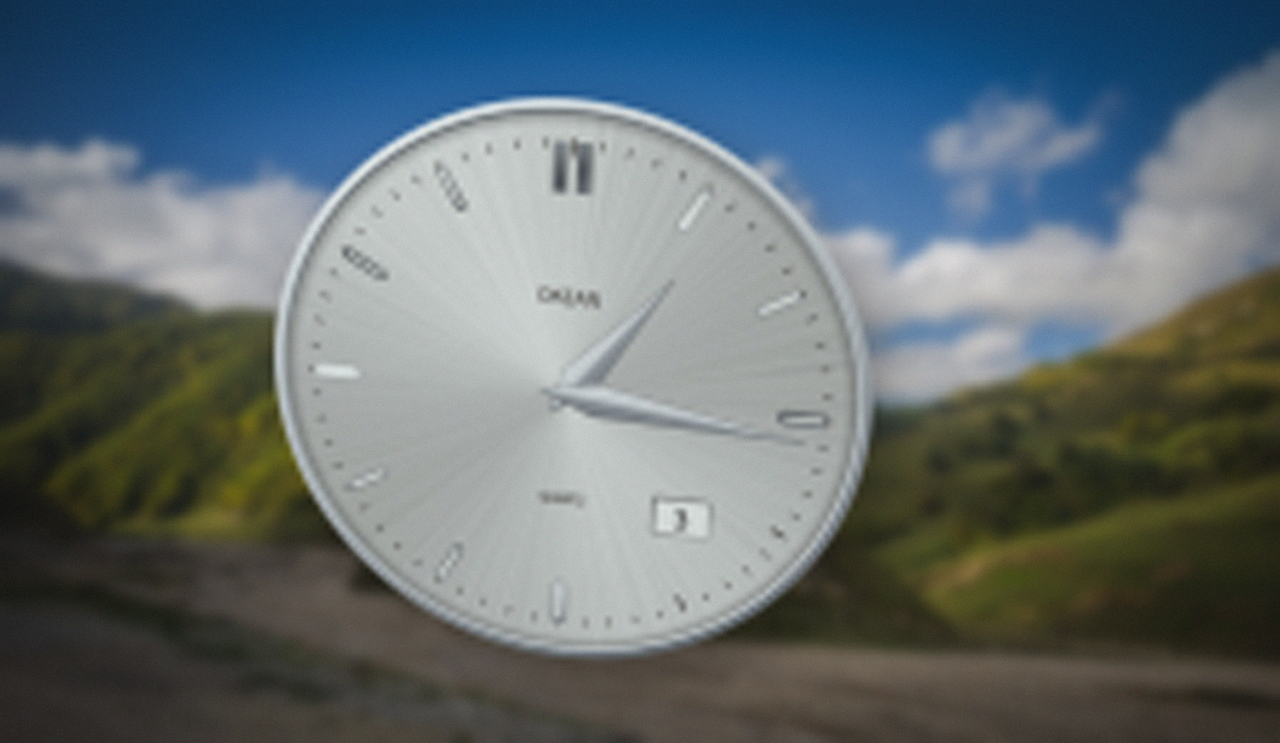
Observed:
{"hour": 1, "minute": 16}
